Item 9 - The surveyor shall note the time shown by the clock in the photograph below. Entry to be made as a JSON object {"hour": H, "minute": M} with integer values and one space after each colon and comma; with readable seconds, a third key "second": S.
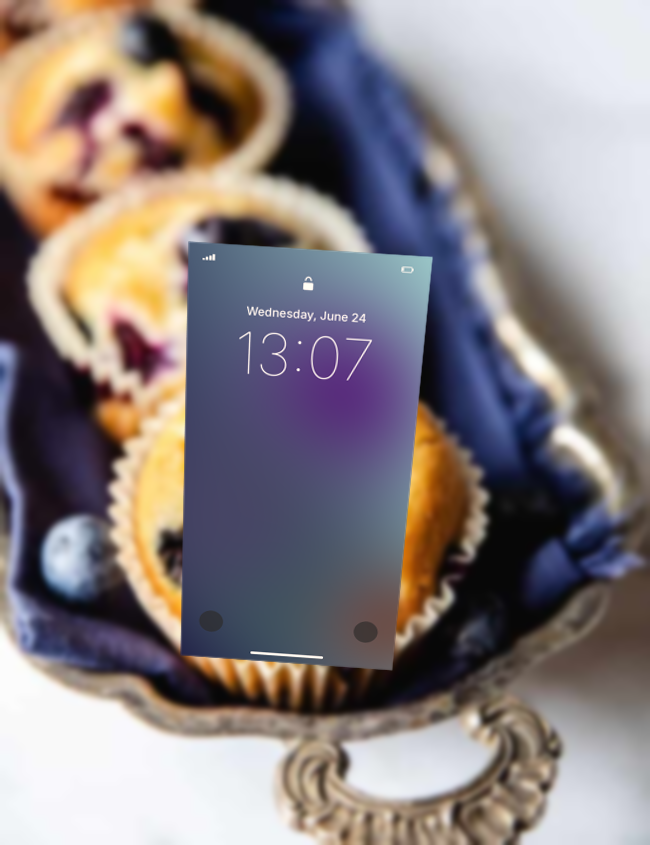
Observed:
{"hour": 13, "minute": 7}
